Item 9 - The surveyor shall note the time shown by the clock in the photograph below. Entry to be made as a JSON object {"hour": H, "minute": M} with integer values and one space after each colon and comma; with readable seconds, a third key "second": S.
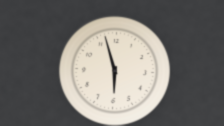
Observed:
{"hour": 5, "minute": 57}
